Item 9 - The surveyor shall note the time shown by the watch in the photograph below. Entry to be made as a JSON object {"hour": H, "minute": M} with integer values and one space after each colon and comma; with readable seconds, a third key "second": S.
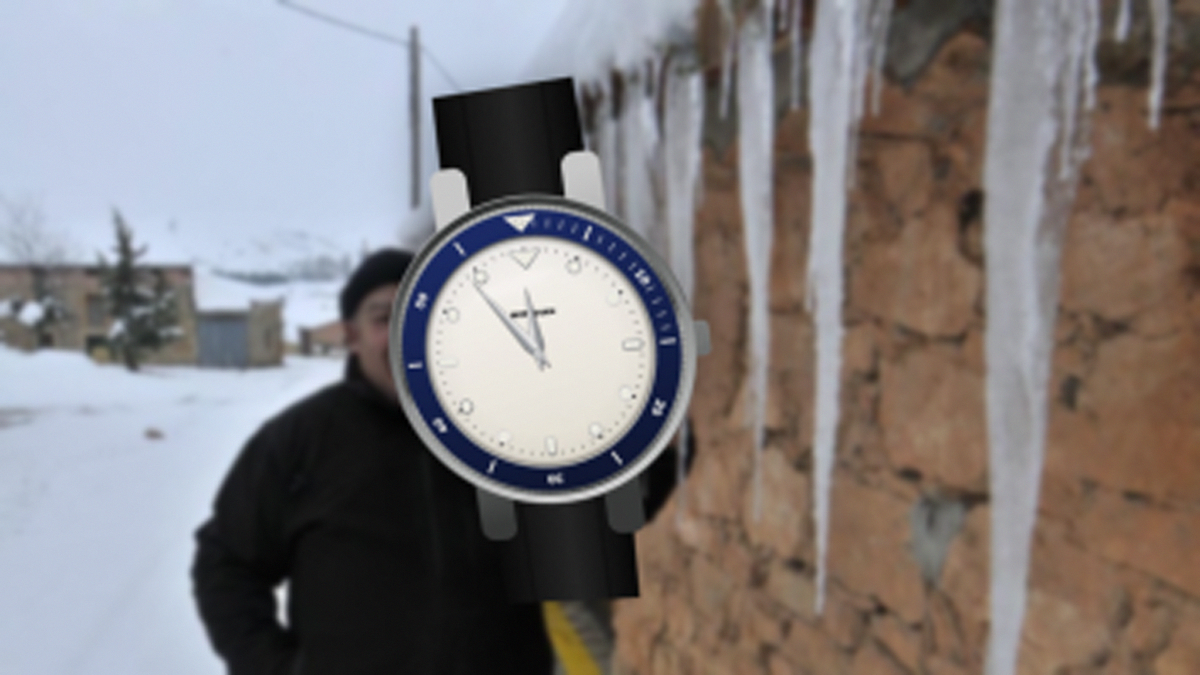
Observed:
{"hour": 11, "minute": 54}
